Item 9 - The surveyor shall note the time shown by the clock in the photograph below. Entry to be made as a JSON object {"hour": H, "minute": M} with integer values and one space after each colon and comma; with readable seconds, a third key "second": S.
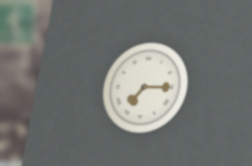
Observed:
{"hour": 7, "minute": 15}
